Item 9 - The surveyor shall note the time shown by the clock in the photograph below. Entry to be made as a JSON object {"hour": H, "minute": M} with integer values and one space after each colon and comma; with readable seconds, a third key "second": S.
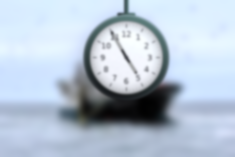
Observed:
{"hour": 4, "minute": 55}
